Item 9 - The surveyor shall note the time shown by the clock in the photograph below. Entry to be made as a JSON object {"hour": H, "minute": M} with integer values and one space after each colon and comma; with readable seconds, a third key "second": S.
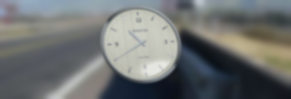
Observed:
{"hour": 10, "minute": 40}
